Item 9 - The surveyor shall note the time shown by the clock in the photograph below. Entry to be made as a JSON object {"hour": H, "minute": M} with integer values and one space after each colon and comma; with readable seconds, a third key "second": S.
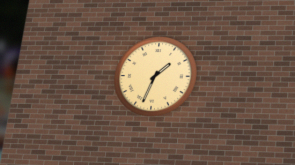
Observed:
{"hour": 1, "minute": 33}
